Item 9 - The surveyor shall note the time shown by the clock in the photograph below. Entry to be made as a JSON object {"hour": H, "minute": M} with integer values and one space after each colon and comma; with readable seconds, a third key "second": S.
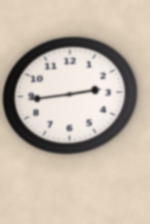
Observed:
{"hour": 2, "minute": 44}
